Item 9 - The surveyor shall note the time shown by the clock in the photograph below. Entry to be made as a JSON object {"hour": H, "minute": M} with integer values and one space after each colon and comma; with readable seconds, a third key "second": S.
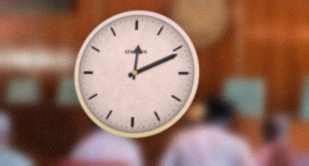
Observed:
{"hour": 12, "minute": 11}
